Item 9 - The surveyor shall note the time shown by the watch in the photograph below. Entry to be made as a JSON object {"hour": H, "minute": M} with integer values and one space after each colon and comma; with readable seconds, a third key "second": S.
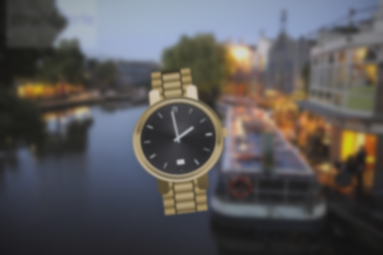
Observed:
{"hour": 1, "minute": 59}
